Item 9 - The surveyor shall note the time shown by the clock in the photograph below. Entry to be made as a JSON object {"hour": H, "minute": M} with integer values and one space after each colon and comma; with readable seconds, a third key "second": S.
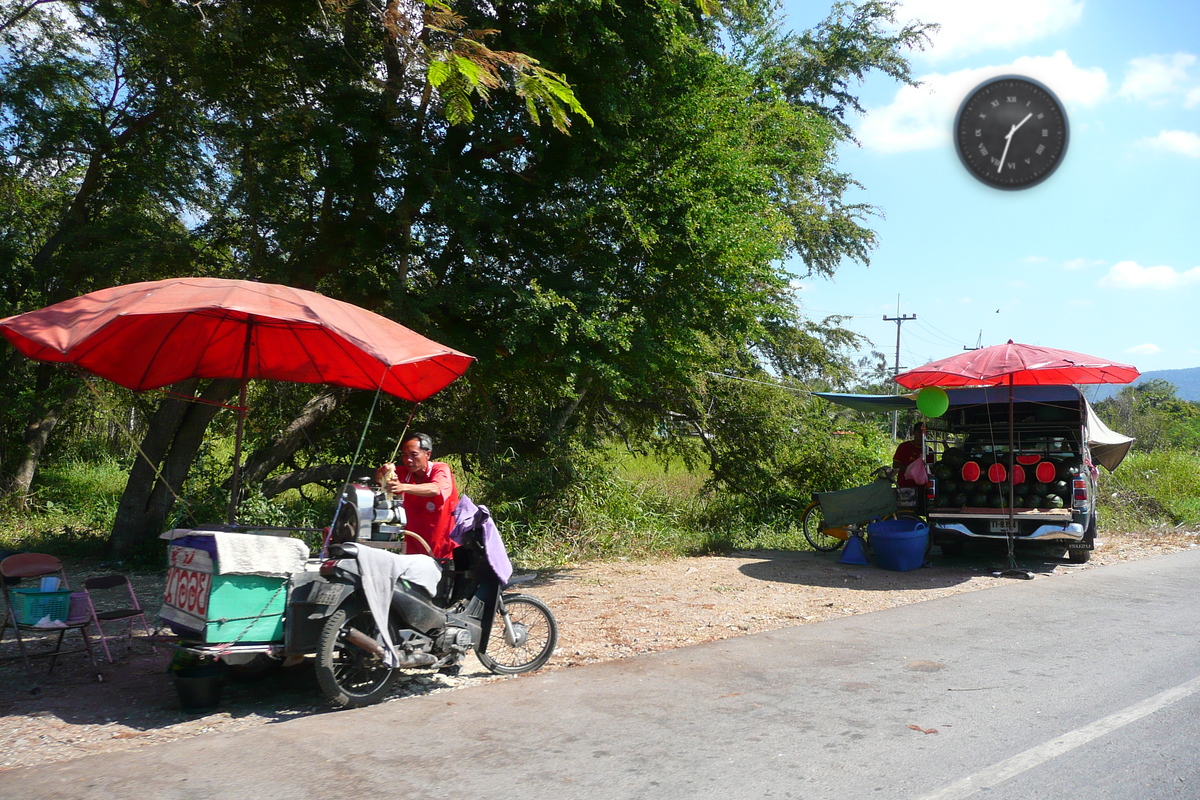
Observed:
{"hour": 1, "minute": 33}
